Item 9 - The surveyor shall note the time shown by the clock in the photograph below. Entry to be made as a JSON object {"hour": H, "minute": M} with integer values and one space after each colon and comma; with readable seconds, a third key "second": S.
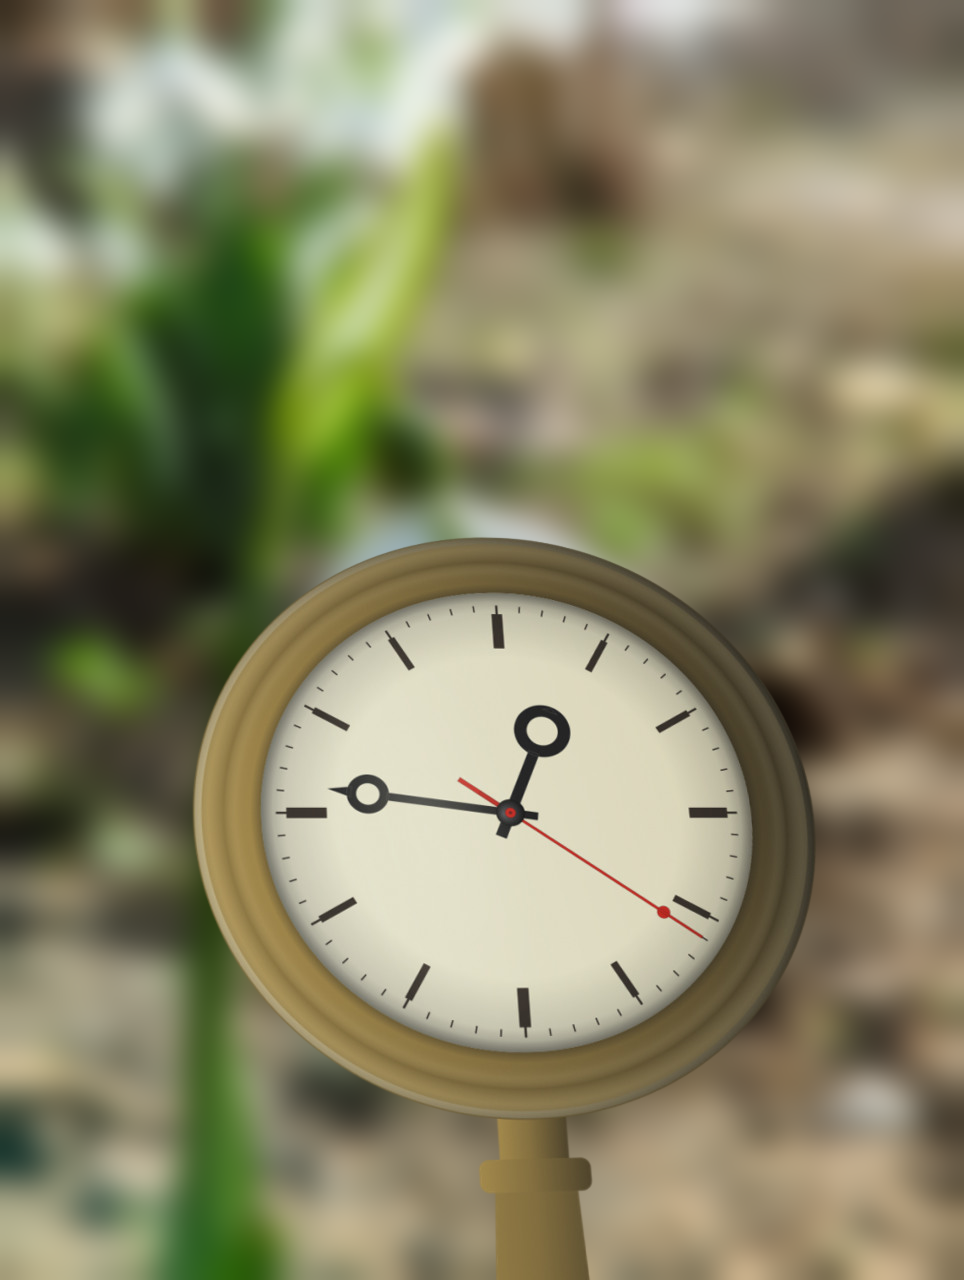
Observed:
{"hour": 12, "minute": 46, "second": 21}
